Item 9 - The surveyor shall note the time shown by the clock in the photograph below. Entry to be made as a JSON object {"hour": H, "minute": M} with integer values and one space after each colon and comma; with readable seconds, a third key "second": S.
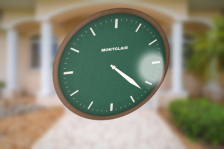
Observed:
{"hour": 4, "minute": 22}
